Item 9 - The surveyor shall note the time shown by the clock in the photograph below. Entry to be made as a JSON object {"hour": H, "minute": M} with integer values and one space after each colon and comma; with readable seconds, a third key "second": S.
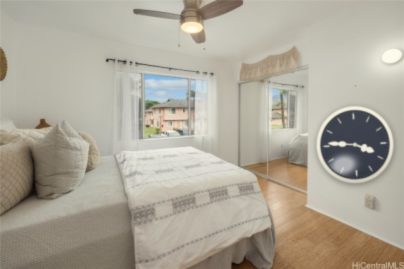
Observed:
{"hour": 3, "minute": 46}
